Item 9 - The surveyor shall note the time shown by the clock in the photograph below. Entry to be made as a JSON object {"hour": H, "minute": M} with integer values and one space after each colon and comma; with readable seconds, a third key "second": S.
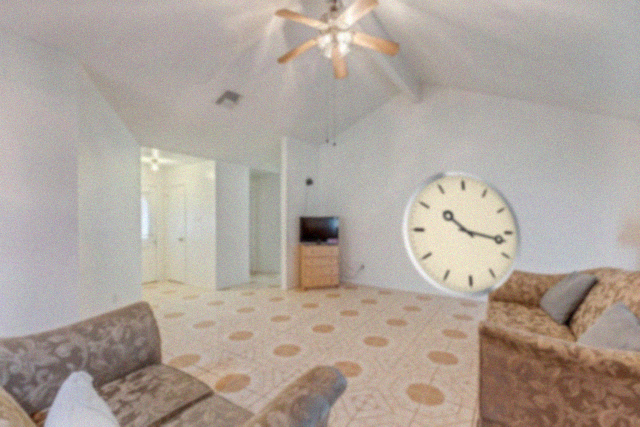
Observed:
{"hour": 10, "minute": 17}
